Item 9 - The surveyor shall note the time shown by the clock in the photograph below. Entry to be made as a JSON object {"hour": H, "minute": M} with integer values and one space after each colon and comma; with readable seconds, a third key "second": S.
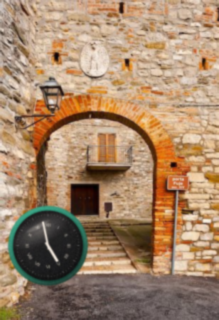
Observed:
{"hour": 4, "minute": 58}
